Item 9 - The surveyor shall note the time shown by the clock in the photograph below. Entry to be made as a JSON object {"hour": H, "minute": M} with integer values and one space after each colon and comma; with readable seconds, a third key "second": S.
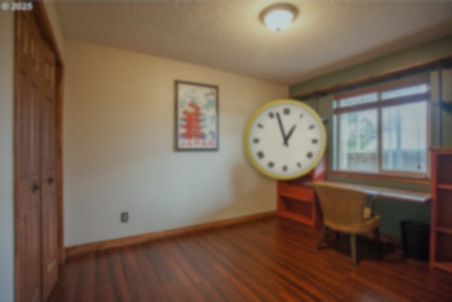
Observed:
{"hour": 12, "minute": 57}
